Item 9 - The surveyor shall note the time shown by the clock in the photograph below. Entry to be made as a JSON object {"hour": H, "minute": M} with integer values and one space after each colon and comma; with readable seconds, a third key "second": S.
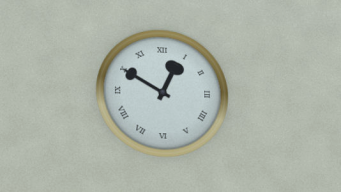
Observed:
{"hour": 12, "minute": 50}
